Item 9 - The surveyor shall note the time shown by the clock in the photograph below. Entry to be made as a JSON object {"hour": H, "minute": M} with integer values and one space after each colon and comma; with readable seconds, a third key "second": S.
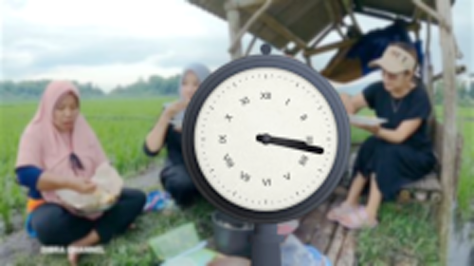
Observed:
{"hour": 3, "minute": 17}
